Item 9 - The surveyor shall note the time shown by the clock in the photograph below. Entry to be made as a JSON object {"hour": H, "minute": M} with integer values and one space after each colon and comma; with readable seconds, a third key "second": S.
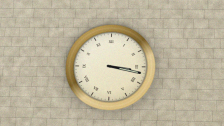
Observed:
{"hour": 3, "minute": 17}
